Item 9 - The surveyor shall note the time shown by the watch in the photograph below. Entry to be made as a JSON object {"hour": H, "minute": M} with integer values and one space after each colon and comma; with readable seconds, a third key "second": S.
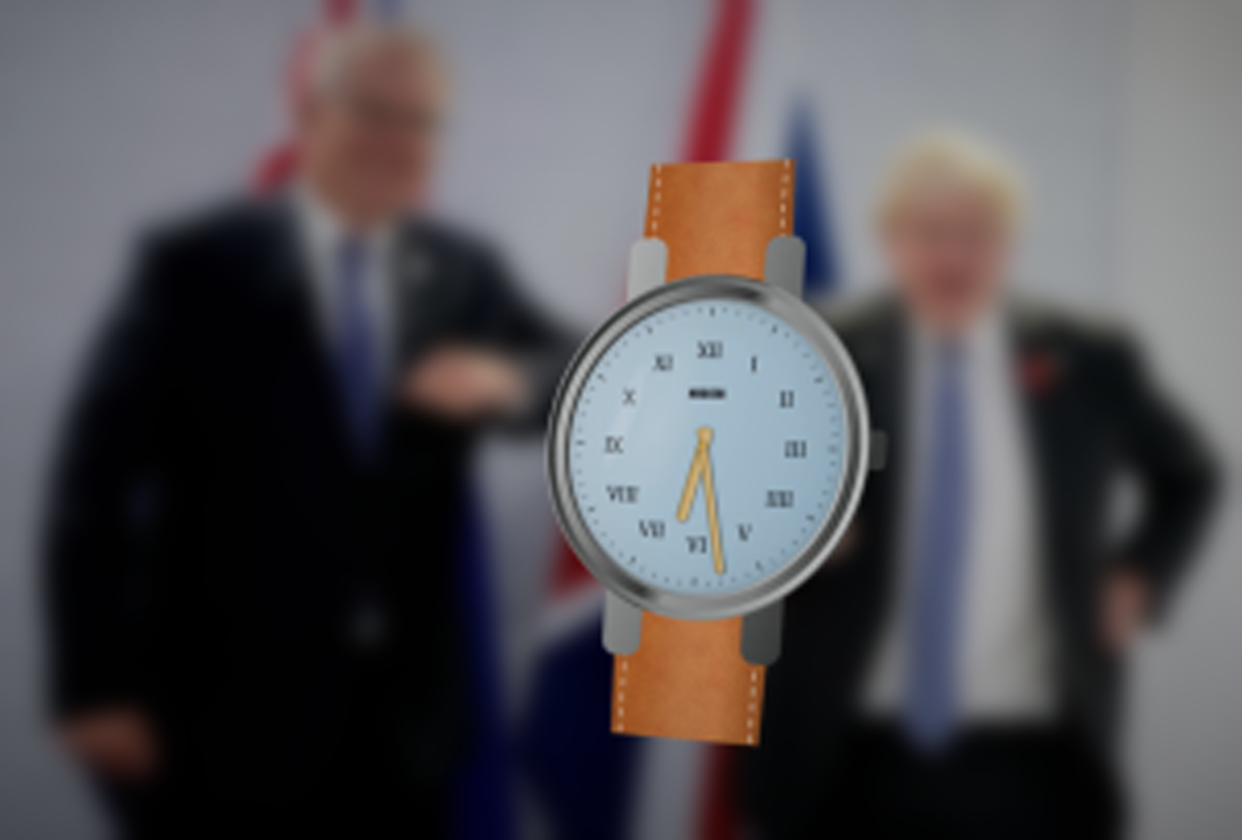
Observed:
{"hour": 6, "minute": 28}
